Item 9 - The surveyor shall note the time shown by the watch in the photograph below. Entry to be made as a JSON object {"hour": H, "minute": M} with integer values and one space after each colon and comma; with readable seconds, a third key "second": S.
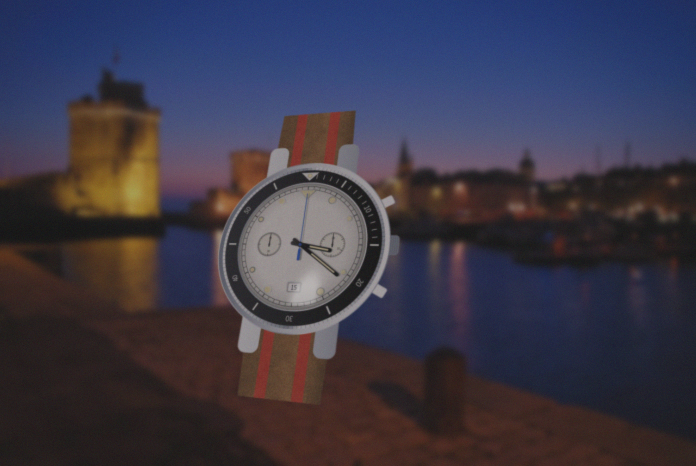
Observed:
{"hour": 3, "minute": 21}
